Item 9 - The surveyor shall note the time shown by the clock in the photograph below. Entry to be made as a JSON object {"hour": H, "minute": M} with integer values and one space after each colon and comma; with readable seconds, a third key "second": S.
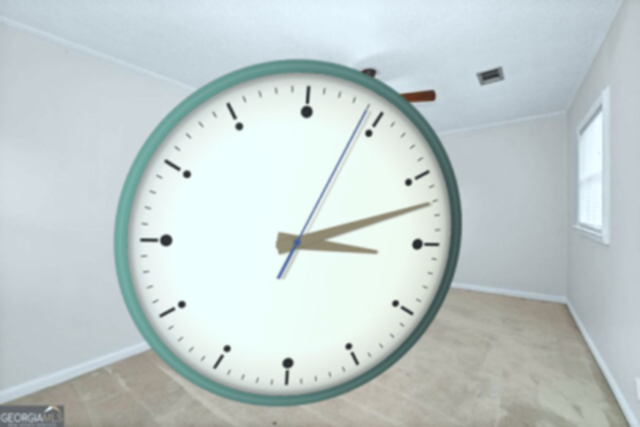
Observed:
{"hour": 3, "minute": 12, "second": 4}
